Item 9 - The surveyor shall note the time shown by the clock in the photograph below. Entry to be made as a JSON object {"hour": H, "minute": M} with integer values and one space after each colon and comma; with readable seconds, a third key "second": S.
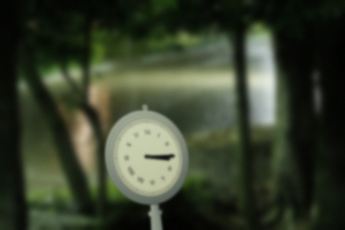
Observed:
{"hour": 3, "minute": 15}
